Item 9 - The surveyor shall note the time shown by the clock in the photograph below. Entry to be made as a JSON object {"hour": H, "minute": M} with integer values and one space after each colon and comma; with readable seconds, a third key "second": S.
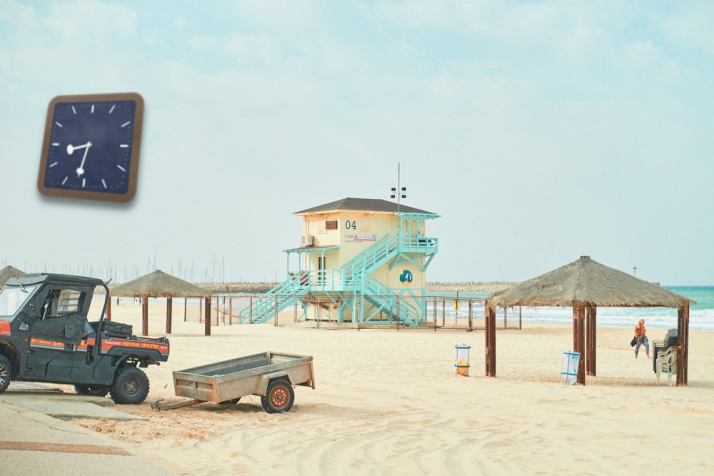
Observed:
{"hour": 8, "minute": 32}
